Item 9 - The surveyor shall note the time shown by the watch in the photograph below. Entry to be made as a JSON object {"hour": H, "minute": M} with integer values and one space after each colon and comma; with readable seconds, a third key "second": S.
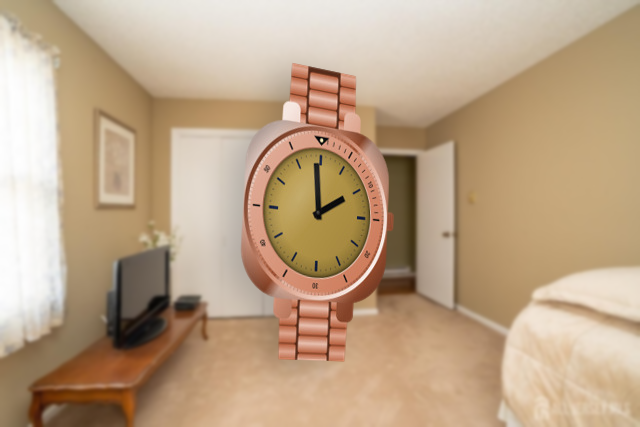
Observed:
{"hour": 1, "minute": 59}
